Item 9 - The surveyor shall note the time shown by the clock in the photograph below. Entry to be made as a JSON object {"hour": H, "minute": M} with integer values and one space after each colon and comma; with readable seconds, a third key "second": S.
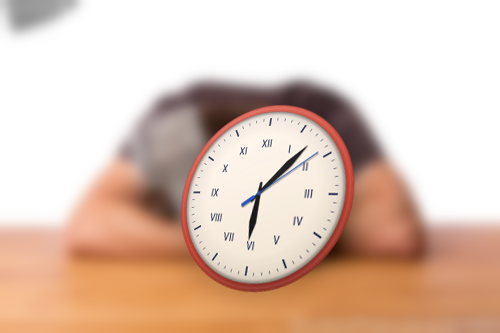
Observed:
{"hour": 6, "minute": 7, "second": 9}
